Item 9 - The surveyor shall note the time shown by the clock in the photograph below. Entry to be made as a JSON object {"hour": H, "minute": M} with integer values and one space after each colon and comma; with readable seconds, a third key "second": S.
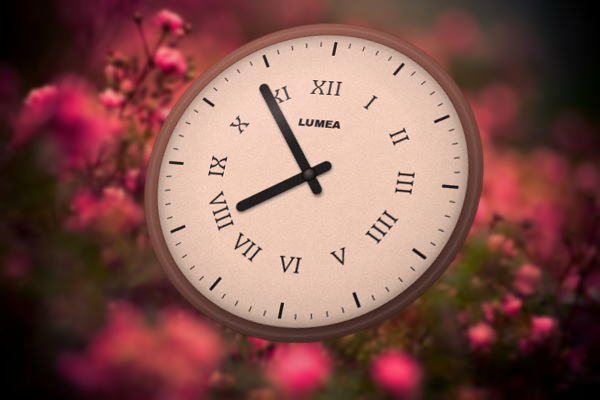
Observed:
{"hour": 7, "minute": 54}
